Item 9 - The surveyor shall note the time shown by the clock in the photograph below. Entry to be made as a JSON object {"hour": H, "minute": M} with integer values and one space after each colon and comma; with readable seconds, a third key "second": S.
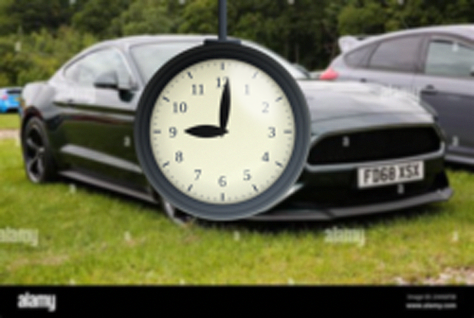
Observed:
{"hour": 9, "minute": 1}
